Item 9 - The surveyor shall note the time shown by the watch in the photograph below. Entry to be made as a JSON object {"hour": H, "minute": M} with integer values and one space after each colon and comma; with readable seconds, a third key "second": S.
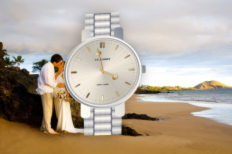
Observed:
{"hour": 3, "minute": 58}
